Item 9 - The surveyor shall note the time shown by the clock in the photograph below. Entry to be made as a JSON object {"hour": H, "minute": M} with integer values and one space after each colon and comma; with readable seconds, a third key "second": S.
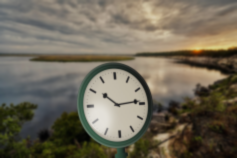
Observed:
{"hour": 10, "minute": 14}
